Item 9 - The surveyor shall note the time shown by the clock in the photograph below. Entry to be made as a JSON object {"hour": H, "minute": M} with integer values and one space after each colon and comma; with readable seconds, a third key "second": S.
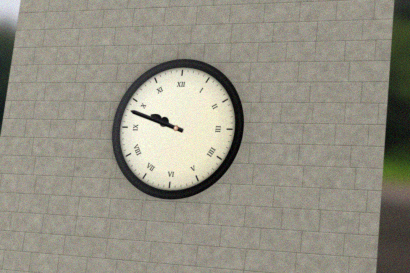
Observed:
{"hour": 9, "minute": 48}
